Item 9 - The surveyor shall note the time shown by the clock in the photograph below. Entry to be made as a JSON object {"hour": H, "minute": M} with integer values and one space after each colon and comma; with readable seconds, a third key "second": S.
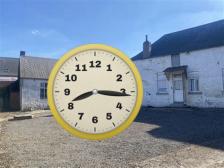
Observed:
{"hour": 8, "minute": 16}
